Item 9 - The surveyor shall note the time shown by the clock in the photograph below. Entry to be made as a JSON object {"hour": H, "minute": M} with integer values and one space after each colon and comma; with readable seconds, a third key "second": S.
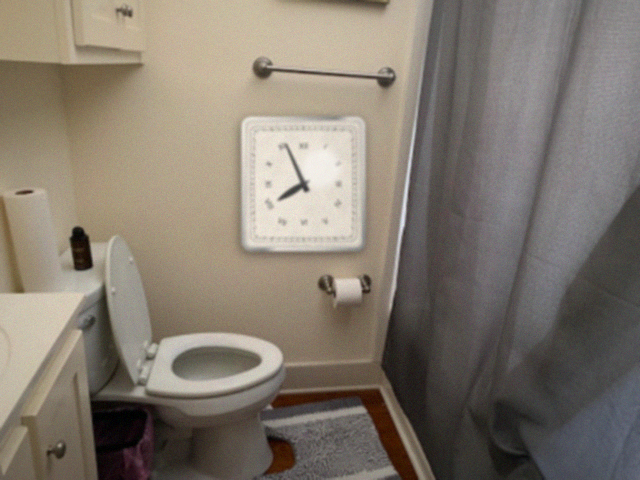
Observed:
{"hour": 7, "minute": 56}
